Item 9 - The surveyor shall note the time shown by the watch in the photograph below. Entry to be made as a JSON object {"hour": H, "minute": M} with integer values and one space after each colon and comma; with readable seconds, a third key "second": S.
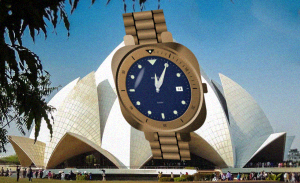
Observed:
{"hour": 12, "minute": 5}
